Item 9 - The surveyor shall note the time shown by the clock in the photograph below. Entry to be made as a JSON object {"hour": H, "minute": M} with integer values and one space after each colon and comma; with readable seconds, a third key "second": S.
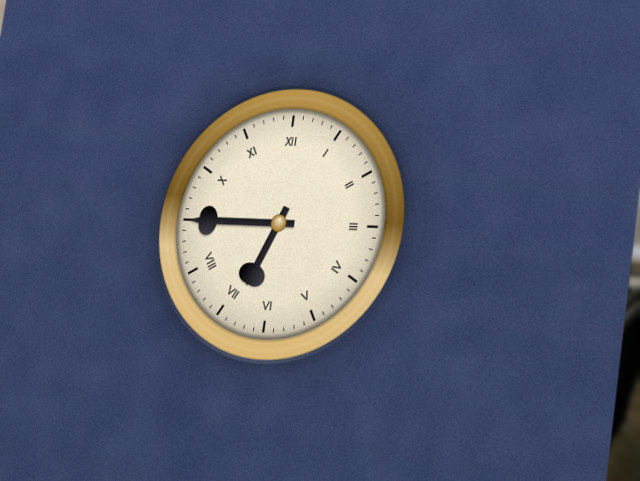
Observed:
{"hour": 6, "minute": 45}
